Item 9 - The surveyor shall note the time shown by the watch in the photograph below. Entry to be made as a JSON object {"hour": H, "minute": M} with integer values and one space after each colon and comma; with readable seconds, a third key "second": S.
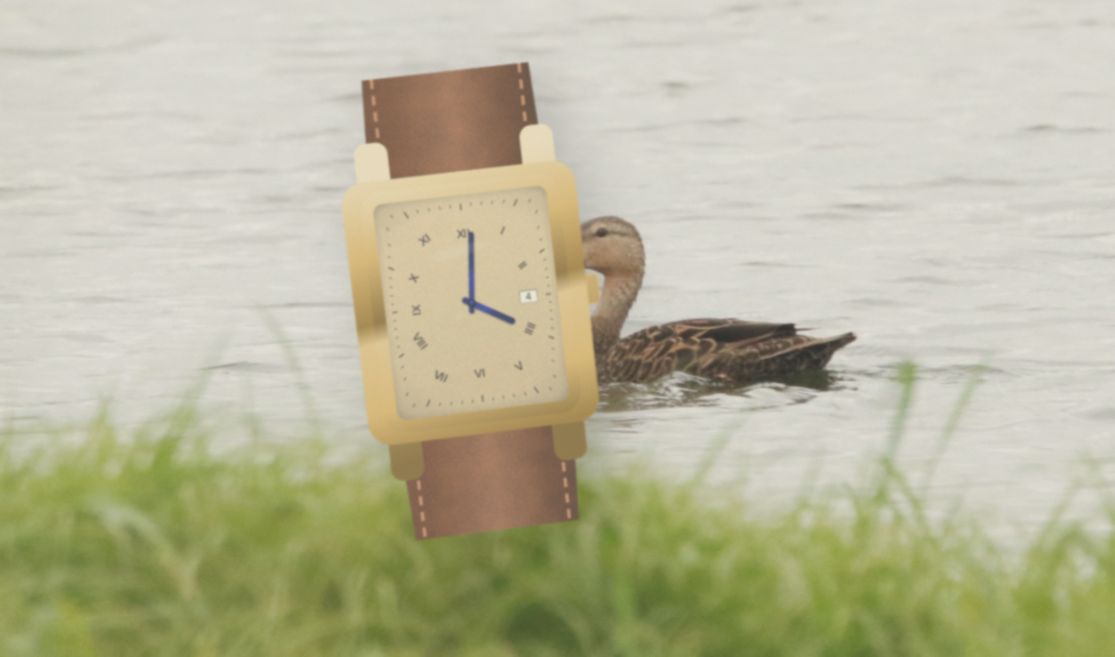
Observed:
{"hour": 4, "minute": 1}
